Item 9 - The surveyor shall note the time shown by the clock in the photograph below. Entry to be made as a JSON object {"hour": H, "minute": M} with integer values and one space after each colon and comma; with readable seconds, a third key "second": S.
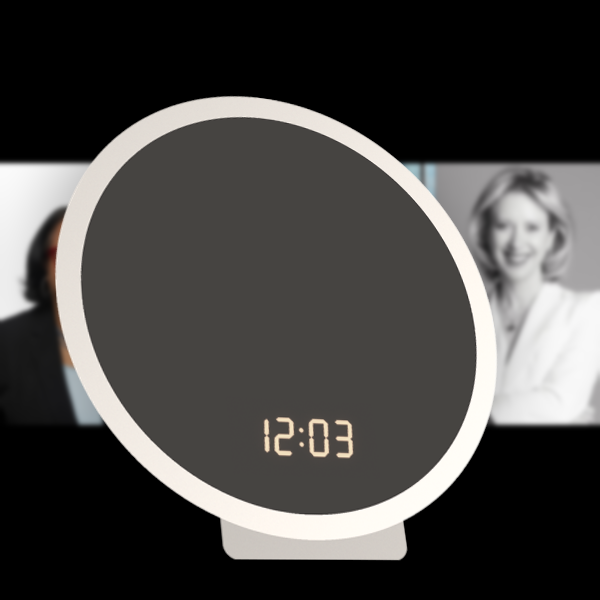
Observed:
{"hour": 12, "minute": 3}
